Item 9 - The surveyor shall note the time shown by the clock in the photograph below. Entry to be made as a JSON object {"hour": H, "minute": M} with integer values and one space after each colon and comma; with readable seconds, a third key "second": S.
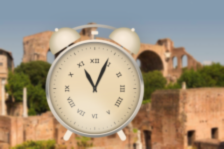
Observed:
{"hour": 11, "minute": 4}
